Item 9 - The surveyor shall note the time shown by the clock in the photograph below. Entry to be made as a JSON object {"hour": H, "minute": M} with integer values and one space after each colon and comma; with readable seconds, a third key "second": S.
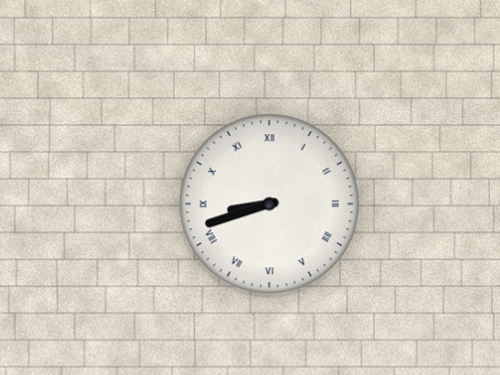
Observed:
{"hour": 8, "minute": 42}
